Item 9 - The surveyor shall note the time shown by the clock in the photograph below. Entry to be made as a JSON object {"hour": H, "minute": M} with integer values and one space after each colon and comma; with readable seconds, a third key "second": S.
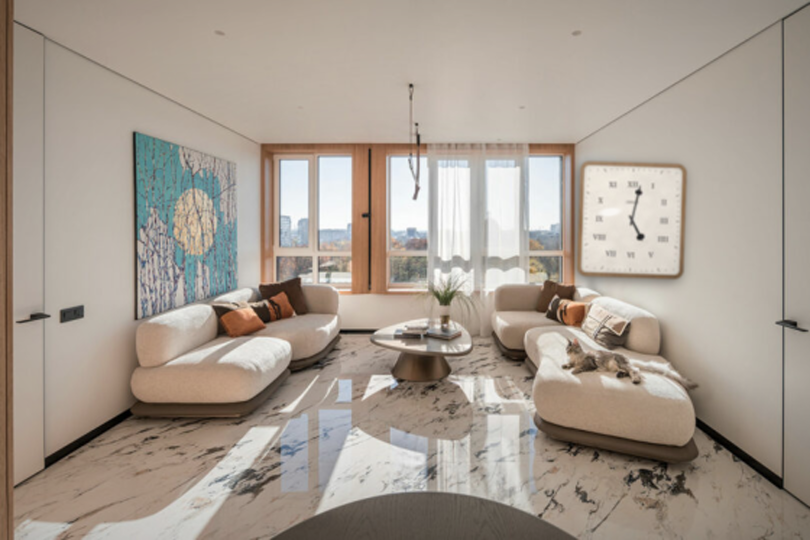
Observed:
{"hour": 5, "minute": 2}
